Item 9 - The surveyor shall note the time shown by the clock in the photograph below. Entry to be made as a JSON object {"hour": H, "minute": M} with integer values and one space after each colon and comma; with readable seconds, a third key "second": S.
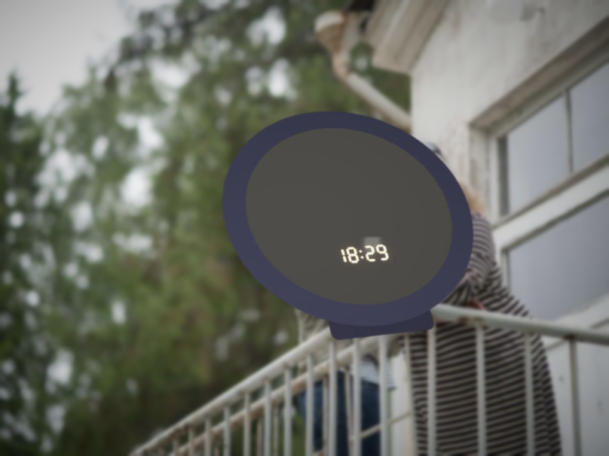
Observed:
{"hour": 18, "minute": 29}
